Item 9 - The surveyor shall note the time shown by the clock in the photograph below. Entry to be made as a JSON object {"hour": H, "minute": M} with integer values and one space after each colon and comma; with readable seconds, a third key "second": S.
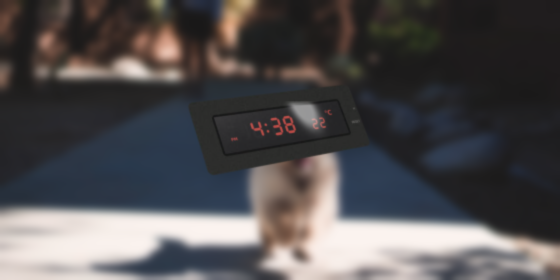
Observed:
{"hour": 4, "minute": 38}
